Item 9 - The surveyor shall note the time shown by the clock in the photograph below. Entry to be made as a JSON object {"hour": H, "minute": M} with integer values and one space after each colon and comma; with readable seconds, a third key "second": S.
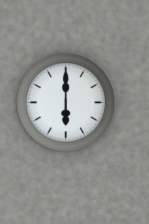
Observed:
{"hour": 6, "minute": 0}
